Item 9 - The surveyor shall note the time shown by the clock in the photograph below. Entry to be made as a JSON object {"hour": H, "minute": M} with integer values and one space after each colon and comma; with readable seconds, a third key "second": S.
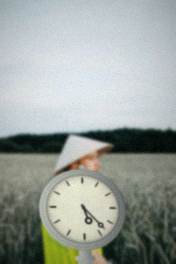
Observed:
{"hour": 5, "minute": 23}
